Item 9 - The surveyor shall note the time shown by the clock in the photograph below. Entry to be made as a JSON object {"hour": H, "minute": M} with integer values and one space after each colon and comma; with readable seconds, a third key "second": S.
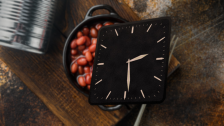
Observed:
{"hour": 2, "minute": 29}
